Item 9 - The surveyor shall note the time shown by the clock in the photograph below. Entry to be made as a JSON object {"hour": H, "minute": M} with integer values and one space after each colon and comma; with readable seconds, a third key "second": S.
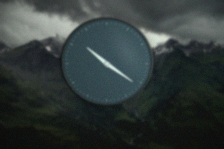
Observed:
{"hour": 10, "minute": 21}
